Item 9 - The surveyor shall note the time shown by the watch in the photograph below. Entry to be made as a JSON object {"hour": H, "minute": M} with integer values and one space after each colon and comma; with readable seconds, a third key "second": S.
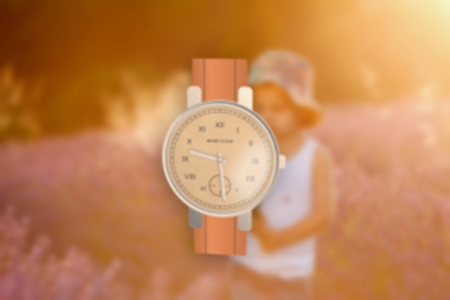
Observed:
{"hour": 9, "minute": 29}
